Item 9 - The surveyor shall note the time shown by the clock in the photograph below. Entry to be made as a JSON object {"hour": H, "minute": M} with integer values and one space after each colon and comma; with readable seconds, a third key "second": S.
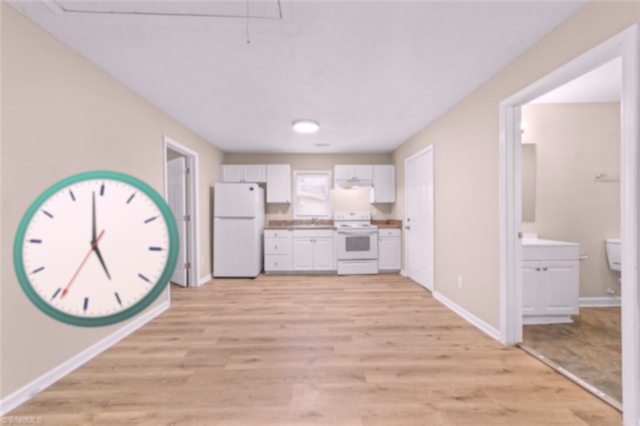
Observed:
{"hour": 4, "minute": 58, "second": 34}
